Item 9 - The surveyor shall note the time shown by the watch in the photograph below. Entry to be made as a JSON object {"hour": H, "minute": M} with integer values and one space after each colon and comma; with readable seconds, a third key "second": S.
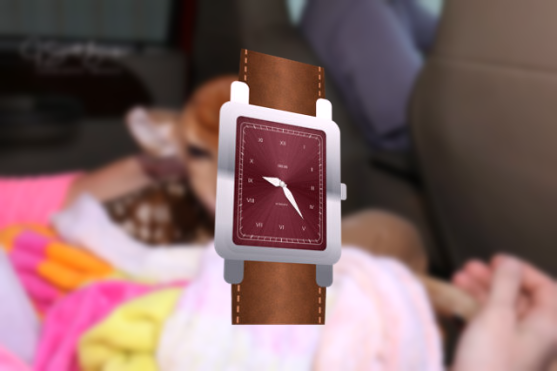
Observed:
{"hour": 9, "minute": 24}
